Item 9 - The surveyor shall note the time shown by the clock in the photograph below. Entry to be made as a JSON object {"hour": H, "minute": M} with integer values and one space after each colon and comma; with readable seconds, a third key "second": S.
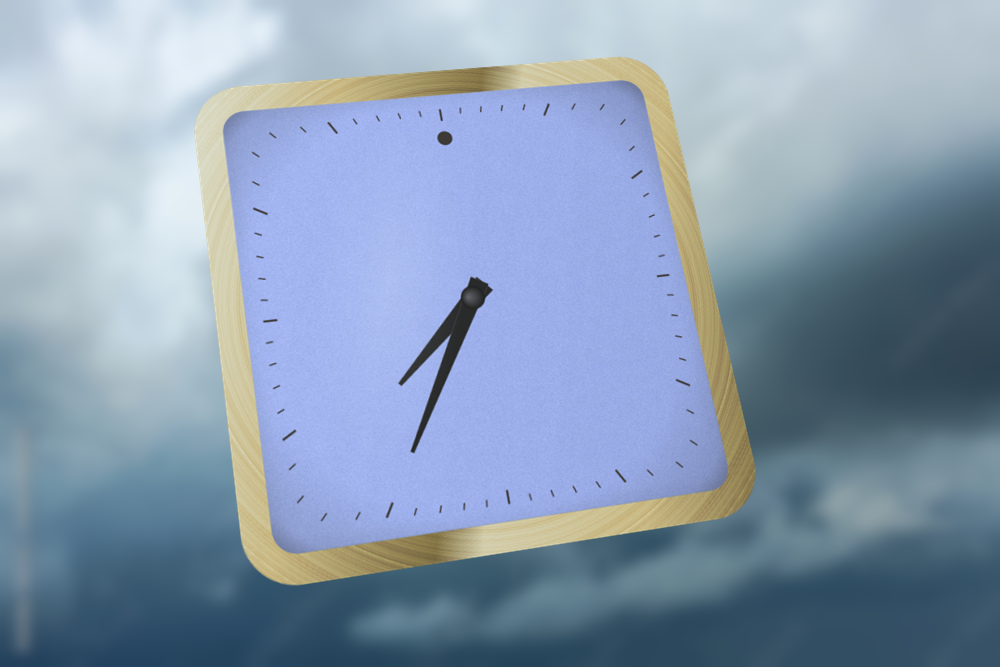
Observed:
{"hour": 7, "minute": 35}
